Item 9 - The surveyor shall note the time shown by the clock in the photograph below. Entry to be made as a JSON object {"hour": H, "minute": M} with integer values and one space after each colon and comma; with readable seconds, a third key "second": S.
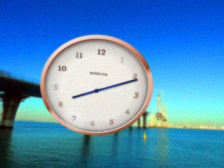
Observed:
{"hour": 8, "minute": 11}
